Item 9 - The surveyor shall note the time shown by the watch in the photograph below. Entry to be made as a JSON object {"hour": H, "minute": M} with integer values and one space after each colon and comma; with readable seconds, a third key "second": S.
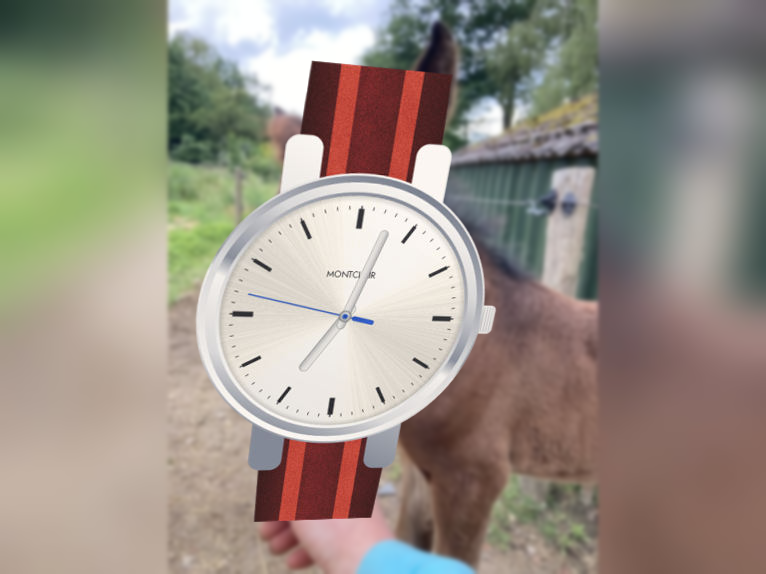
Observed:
{"hour": 7, "minute": 2, "second": 47}
